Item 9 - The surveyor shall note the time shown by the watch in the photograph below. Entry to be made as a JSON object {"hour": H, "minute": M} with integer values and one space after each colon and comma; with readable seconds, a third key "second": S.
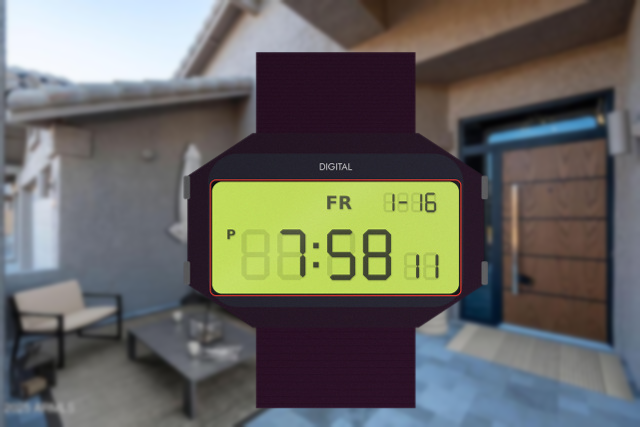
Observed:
{"hour": 7, "minute": 58, "second": 11}
